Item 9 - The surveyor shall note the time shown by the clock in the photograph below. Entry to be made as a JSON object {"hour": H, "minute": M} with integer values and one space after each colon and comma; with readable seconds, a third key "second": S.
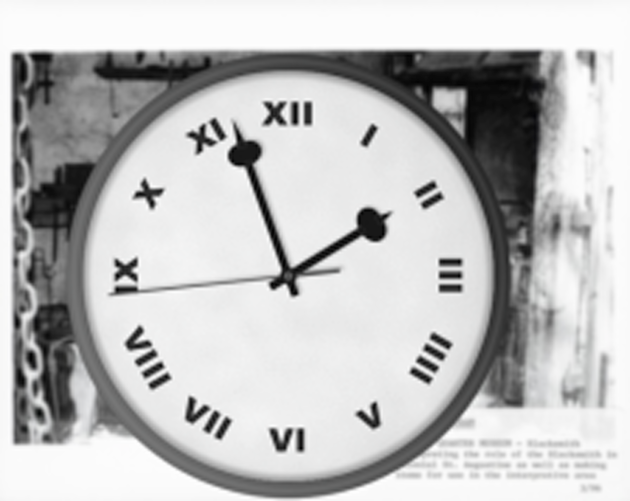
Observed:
{"hour": 1, "minute": 56, "second": 44}
